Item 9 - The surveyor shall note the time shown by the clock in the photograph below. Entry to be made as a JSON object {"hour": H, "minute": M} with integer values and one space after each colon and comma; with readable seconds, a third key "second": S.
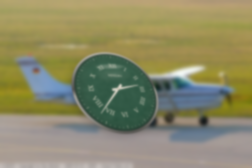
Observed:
{"hour": 2, "minute": 37}
